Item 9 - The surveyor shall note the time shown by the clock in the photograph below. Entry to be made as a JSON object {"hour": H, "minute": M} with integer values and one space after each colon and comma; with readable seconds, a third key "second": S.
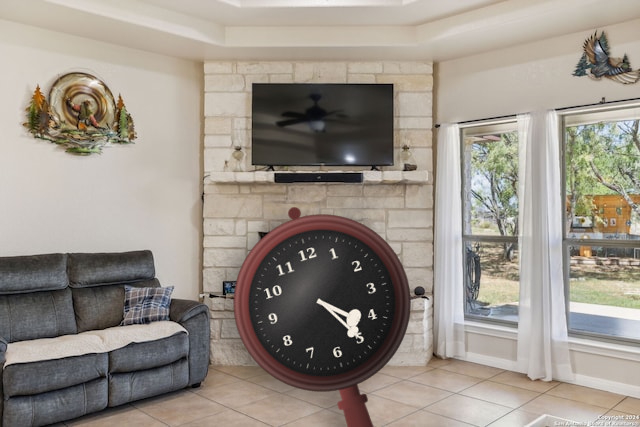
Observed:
{"hour": 4, "minute": 25}
